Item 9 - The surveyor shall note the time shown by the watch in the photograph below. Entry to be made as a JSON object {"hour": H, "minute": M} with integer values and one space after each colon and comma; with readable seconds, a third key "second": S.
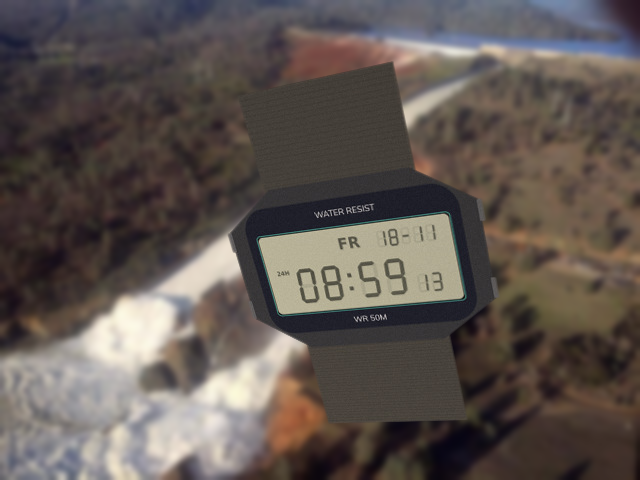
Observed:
{"hour": 8, "minute": 59, "second": 13}
